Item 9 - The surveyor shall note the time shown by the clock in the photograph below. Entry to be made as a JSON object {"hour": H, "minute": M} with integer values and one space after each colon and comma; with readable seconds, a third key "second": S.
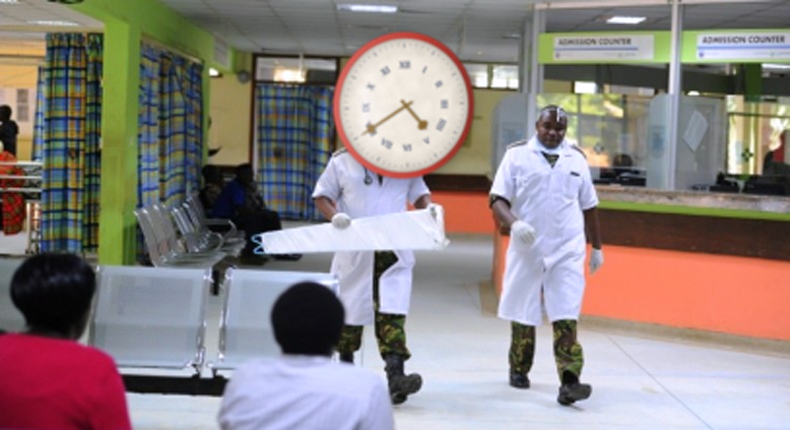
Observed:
{"hour": 4, "minute": 40}
